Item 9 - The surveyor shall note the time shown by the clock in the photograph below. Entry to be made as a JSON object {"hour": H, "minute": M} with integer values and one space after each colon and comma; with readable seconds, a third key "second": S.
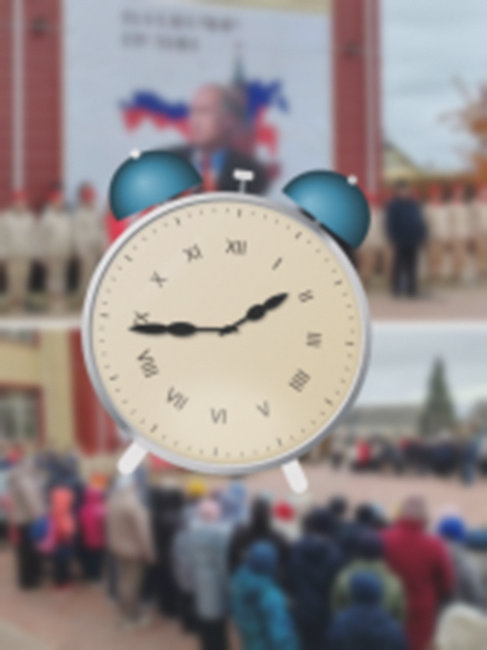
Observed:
{"hour": 1, "minute": 44}
